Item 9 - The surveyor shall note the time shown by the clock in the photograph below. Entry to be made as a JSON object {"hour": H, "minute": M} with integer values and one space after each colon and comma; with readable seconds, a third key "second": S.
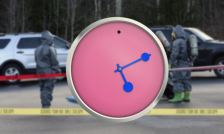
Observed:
{"hour": 5, "minute": 11}
